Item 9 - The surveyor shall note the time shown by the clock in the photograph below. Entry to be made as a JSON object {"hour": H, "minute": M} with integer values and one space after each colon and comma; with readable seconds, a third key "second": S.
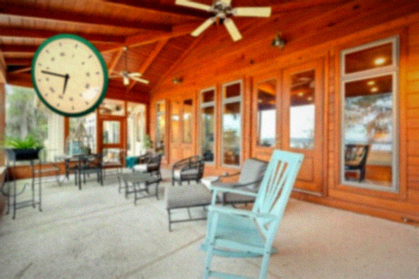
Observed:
{"hour": 6, "minute": 48}
